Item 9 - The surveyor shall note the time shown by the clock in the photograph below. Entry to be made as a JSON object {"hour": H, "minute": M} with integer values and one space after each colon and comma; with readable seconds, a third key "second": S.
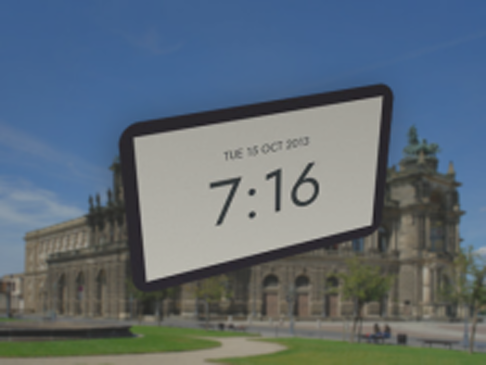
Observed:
{"hour": 7, "minute": 16}
